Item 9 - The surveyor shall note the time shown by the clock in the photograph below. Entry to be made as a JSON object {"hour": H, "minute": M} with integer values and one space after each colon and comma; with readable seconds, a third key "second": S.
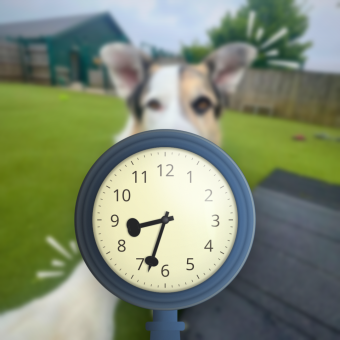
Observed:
{"hour": 8, "minute": 33}
